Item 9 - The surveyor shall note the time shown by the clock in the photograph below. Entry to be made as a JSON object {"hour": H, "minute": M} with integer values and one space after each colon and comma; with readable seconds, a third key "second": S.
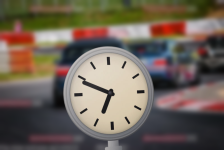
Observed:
{"hour": 6, "minute": 49}
